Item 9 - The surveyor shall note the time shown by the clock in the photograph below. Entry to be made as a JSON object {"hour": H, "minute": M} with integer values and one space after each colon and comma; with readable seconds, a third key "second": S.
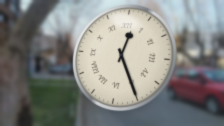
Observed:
{"hour": 12, "minute": 25}
